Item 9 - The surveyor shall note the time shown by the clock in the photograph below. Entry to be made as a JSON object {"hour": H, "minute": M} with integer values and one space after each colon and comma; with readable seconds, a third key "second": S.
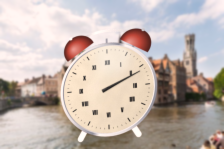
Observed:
{"hour": 2, "minute": 11}
